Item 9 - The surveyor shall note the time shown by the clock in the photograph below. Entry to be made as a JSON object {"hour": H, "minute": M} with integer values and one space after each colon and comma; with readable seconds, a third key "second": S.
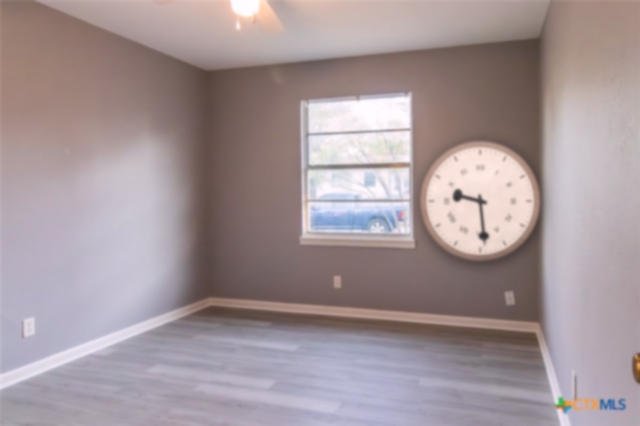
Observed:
{"hour": 9, "minute": 29}
